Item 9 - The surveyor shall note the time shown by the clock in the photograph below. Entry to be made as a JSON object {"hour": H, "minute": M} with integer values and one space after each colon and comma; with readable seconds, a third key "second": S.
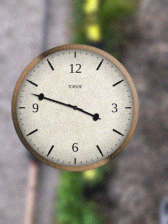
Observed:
{"hour": 3, "minute": 48}
